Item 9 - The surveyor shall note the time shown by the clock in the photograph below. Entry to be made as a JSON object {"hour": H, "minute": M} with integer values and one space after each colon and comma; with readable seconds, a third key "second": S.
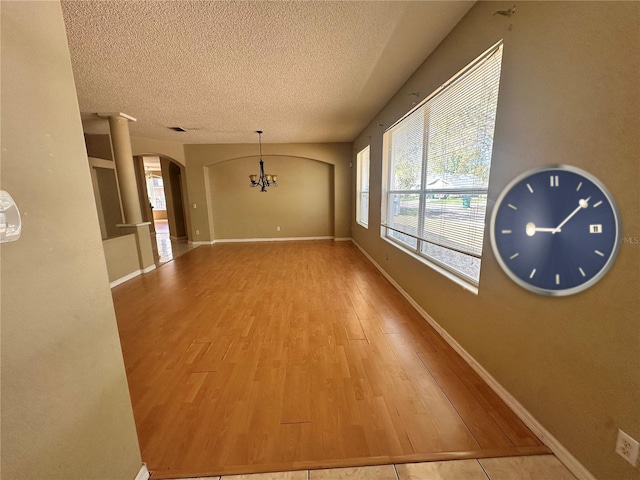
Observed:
{"hour": 9, "minute": 8}
